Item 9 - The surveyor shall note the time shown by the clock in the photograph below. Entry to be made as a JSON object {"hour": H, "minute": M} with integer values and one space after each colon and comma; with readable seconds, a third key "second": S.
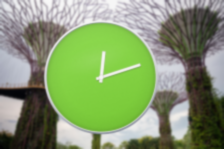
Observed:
{"hour": 12, "minute": 12}
